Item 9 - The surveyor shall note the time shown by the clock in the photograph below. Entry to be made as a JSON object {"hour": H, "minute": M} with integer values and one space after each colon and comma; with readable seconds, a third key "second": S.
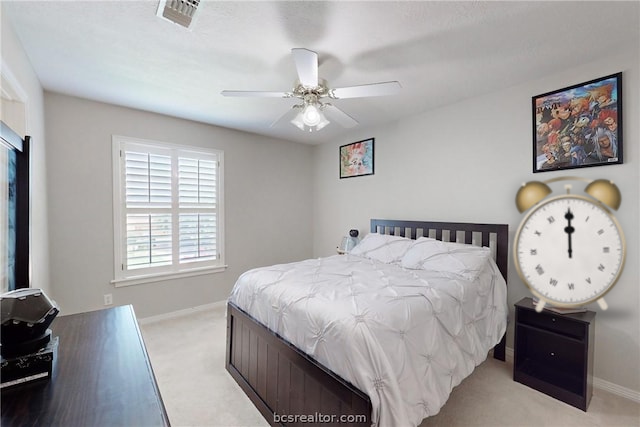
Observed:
{"hour": 12, "minute": 0}
